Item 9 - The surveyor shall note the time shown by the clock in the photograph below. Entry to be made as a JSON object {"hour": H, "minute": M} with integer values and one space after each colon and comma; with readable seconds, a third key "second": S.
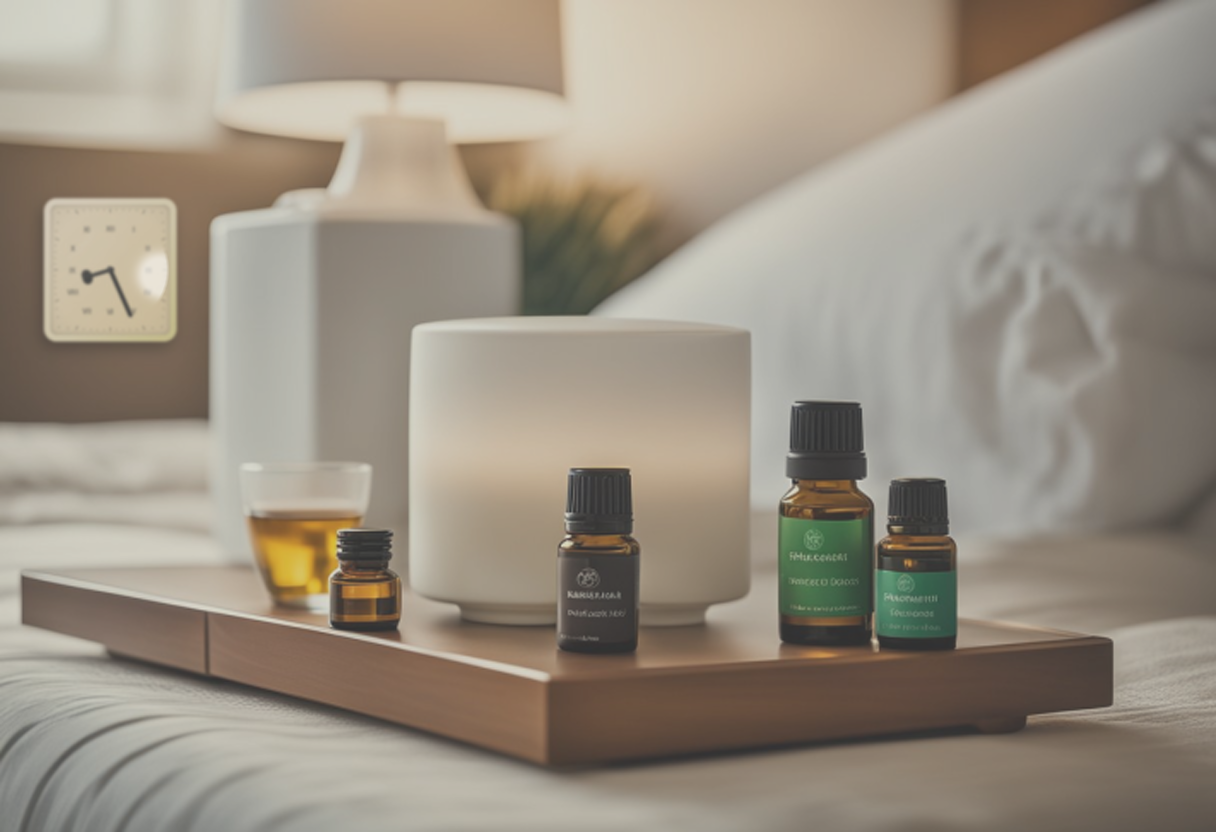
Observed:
{"hour": 8, "minute": 26}
